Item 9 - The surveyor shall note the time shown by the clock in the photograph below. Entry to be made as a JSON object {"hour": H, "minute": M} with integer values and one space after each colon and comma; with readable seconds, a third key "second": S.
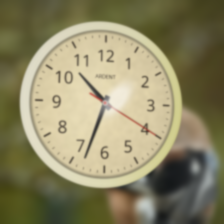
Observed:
{"hour": 10, "minute": 33, "second": 20}
